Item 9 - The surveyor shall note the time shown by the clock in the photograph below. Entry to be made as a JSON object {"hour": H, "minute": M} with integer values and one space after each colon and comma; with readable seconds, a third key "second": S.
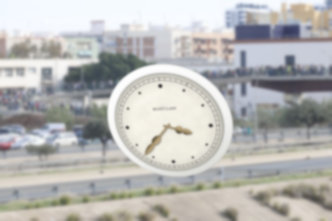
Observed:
{"hour": 3, "minute": 37}
